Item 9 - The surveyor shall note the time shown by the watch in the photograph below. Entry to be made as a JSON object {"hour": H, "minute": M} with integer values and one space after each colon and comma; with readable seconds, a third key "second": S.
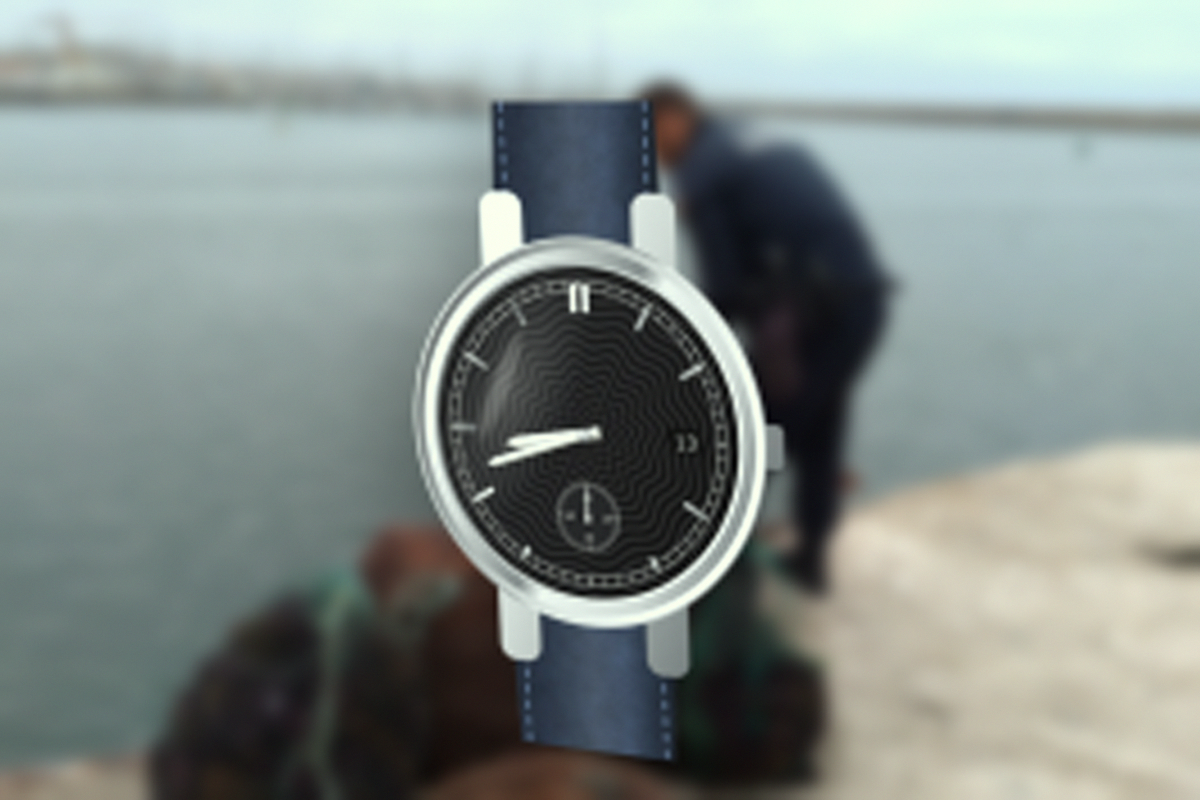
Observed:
{"hour": 8, "minute": 42}
